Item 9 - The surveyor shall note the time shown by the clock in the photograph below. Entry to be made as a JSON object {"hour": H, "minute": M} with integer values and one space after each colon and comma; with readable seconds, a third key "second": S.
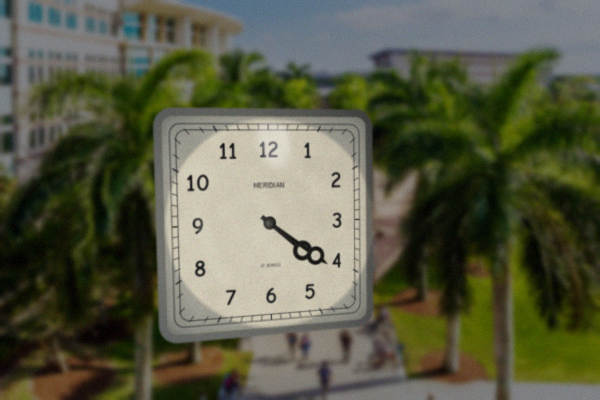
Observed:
{"hour": 4, "minute": 21}
